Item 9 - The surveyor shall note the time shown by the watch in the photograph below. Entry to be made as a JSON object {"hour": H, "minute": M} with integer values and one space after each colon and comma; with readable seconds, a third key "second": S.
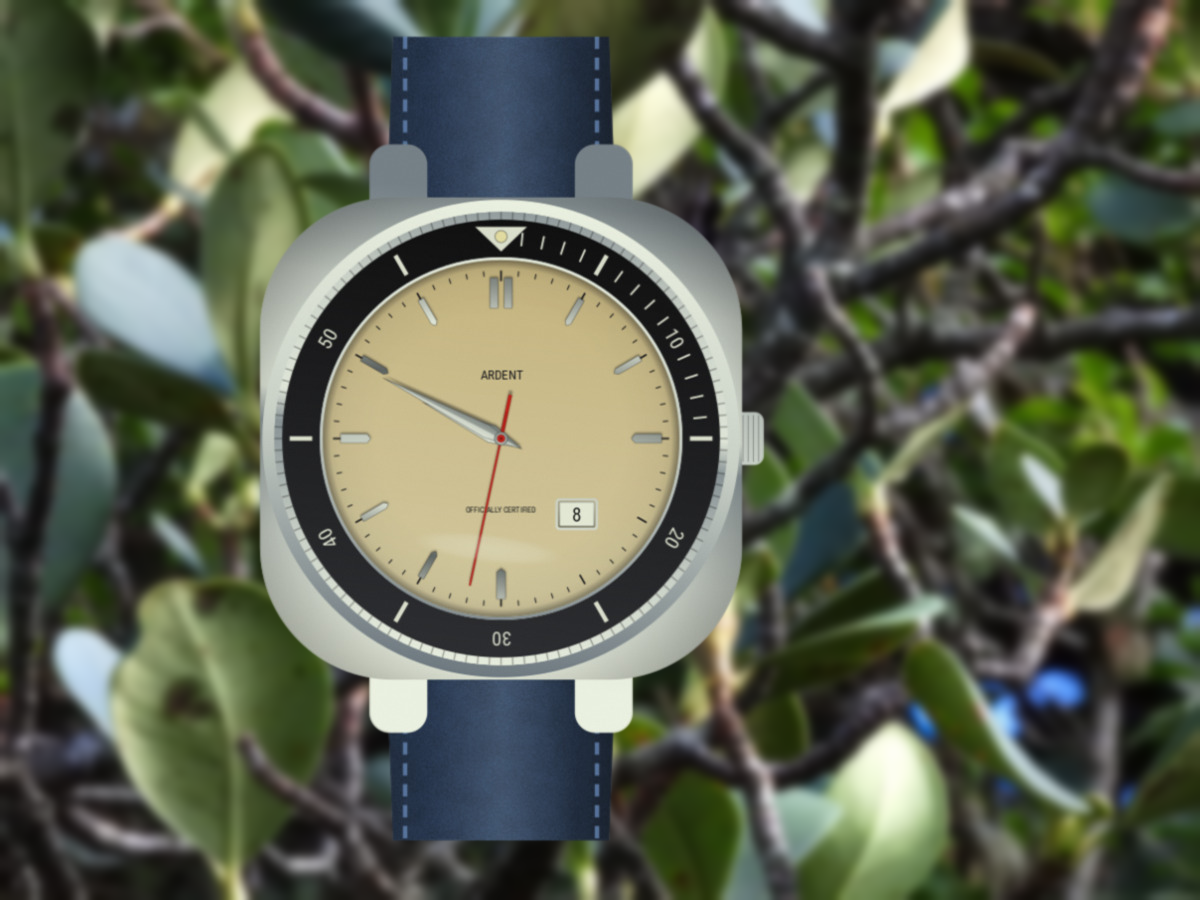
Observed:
{"hour": 9, "minute": 49, "second": 32}
